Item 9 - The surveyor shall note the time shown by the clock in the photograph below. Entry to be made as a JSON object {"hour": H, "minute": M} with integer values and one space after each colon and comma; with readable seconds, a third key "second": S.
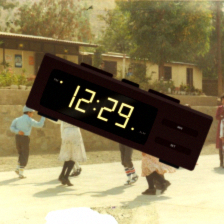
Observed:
{"hour": 12, "minute": 29}
